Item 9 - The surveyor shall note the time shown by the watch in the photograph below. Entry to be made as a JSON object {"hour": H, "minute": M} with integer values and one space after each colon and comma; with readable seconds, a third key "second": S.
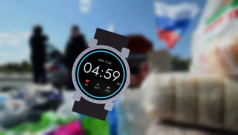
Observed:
{"hour": 4, "minute": 59}
